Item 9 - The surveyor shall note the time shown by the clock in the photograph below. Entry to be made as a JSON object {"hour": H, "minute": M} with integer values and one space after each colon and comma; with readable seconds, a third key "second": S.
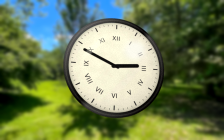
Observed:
{"hour": 2, "minute": 49}
